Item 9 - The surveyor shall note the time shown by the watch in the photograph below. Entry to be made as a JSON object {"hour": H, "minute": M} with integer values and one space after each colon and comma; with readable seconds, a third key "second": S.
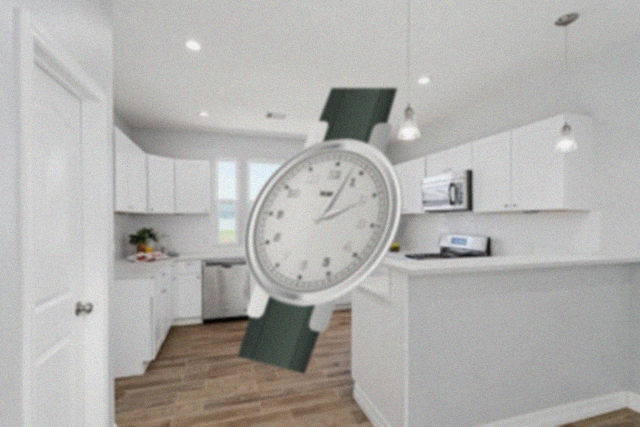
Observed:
{"hour": 2, "minute": 3}
